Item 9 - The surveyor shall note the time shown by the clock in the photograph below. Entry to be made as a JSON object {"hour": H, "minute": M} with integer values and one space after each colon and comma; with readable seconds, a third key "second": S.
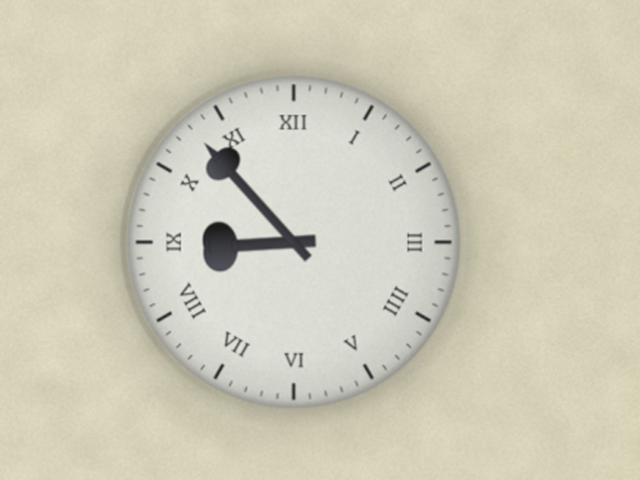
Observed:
{"hour": 8, "minute": 53}
